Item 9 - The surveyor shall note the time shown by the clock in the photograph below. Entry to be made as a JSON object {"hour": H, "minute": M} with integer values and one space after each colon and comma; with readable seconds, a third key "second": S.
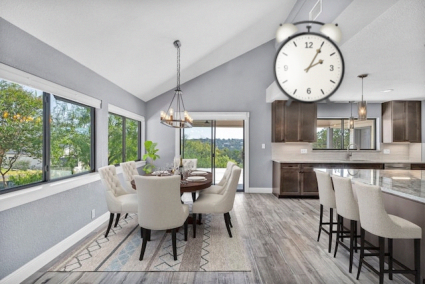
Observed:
{"hour": 2, "minute": 5}
